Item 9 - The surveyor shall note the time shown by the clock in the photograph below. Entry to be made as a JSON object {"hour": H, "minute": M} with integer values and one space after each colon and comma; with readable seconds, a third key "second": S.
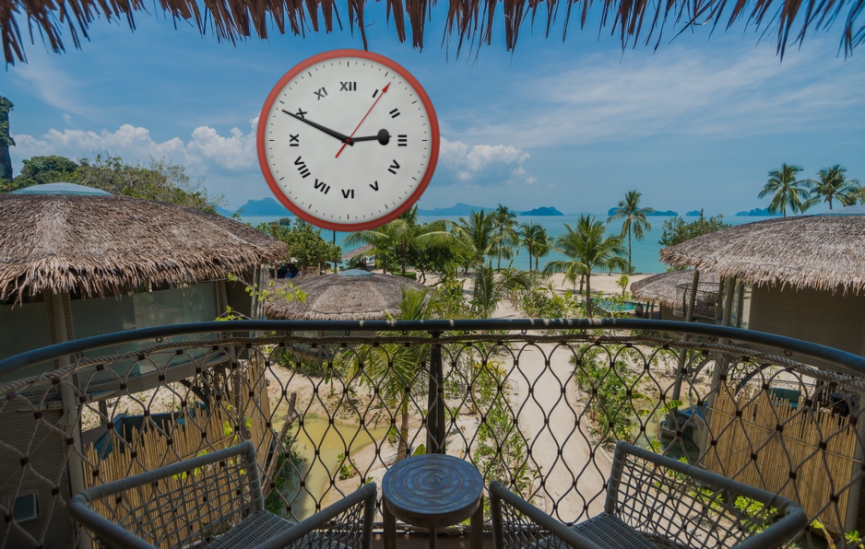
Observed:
{"hour": 2, "minute": 49, "second": 6}
